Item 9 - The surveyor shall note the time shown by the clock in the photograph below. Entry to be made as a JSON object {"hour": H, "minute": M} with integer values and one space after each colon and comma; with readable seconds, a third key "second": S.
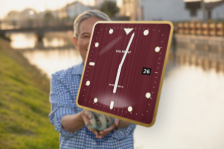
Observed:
{"hour": 6, "minute": 2}
